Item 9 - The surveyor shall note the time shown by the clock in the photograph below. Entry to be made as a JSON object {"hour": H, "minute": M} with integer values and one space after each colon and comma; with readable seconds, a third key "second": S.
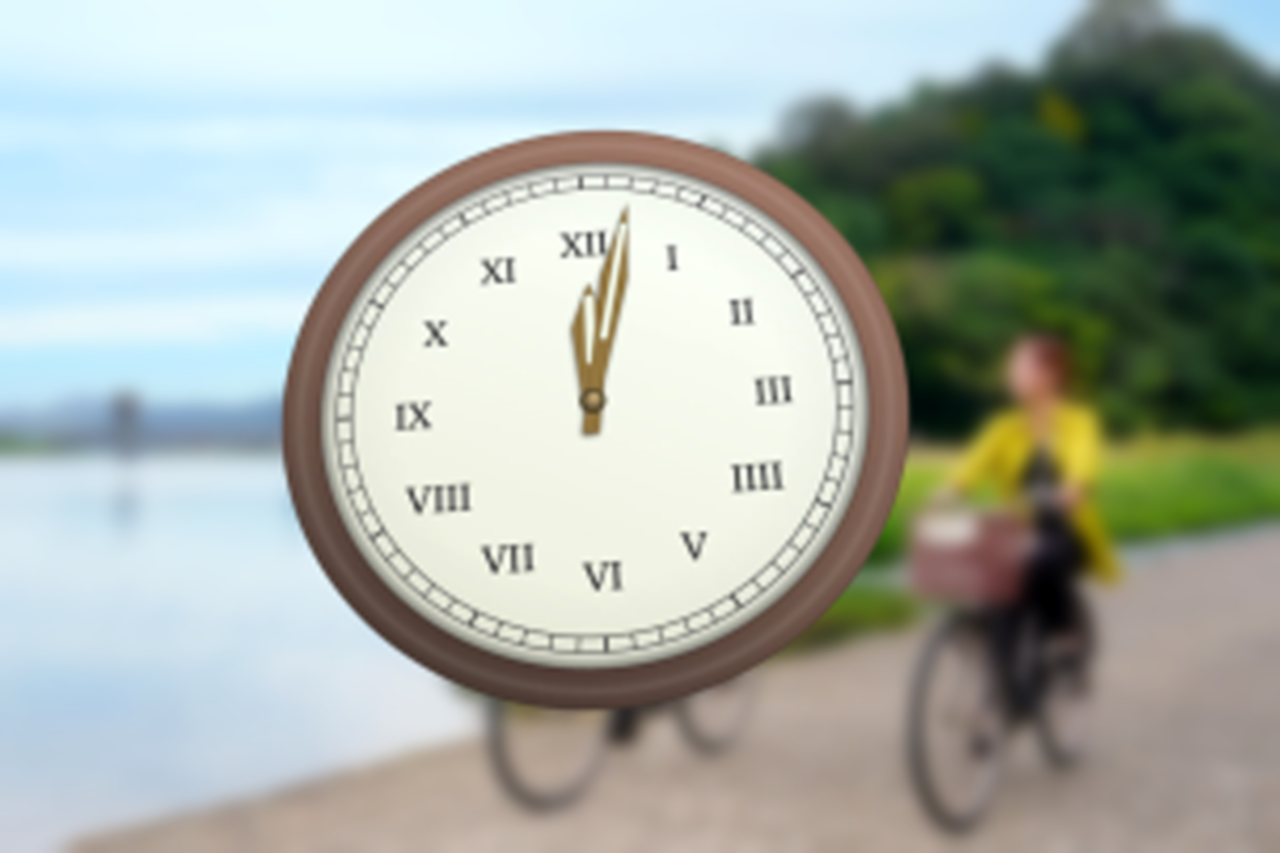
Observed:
{"hour": 12, "minute": 2}
